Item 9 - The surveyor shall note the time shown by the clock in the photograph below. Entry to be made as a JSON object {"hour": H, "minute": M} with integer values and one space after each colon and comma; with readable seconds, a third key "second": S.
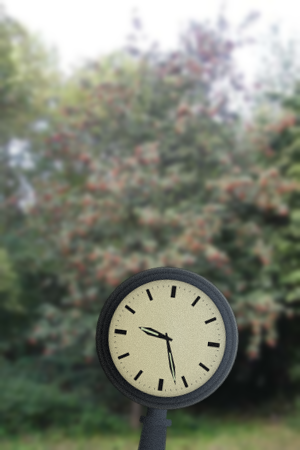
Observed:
{"hour": 9, "minute": 27}
